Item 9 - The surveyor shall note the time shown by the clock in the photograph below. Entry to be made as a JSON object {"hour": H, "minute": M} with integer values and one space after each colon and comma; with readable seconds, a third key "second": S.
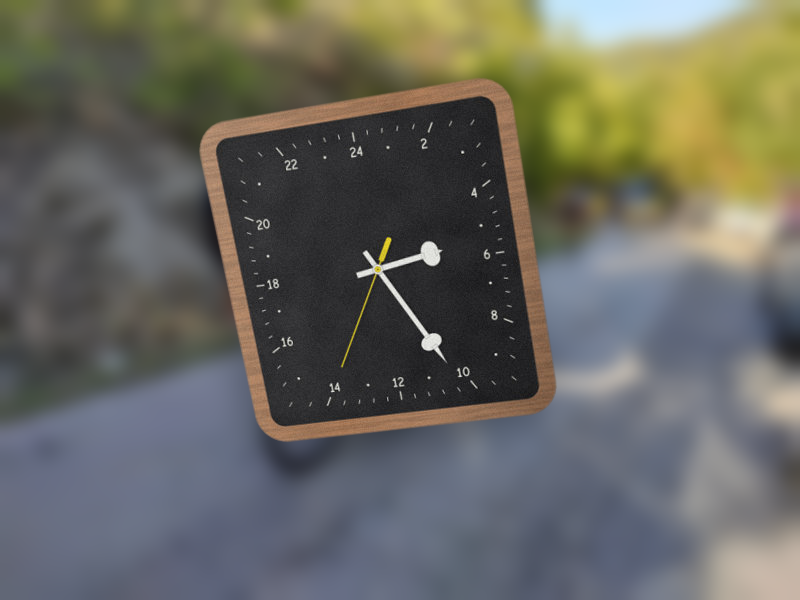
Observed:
{"hour": 5, "minute": 25, "second": 35}
